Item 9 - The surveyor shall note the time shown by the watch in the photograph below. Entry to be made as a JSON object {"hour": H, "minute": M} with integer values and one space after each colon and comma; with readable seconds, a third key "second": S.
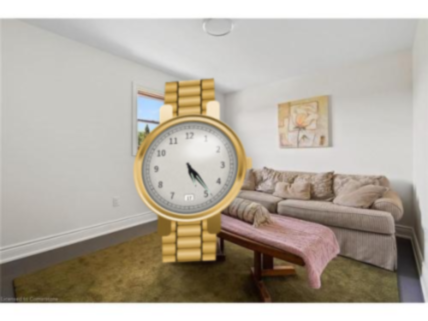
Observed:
{"hour": 5, "minute": 24}
